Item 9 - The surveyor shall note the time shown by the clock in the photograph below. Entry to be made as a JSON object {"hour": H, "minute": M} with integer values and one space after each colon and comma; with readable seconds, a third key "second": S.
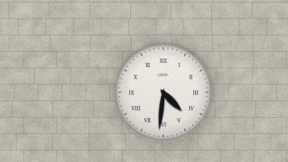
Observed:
{"hour": 4, "minute": 31}
